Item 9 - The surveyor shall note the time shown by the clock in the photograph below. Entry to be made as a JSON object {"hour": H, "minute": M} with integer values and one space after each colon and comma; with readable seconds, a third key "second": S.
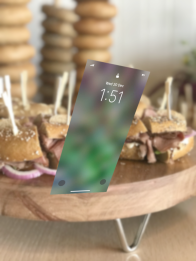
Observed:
{"hour": 1, "minute": 51}
